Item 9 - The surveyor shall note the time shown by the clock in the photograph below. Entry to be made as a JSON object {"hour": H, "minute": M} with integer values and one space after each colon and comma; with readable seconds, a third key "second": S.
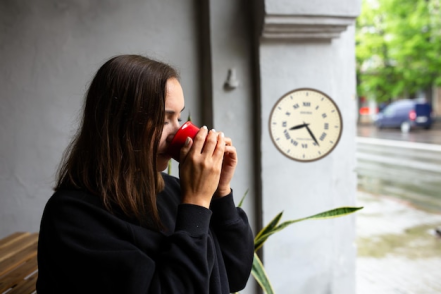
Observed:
{"hour": 8, "minute": 24}
